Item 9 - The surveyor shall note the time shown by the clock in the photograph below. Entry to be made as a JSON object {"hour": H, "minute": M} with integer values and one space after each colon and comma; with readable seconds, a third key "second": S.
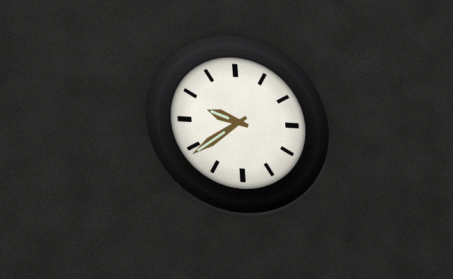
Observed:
{"hour": 9, "minute": 39}
